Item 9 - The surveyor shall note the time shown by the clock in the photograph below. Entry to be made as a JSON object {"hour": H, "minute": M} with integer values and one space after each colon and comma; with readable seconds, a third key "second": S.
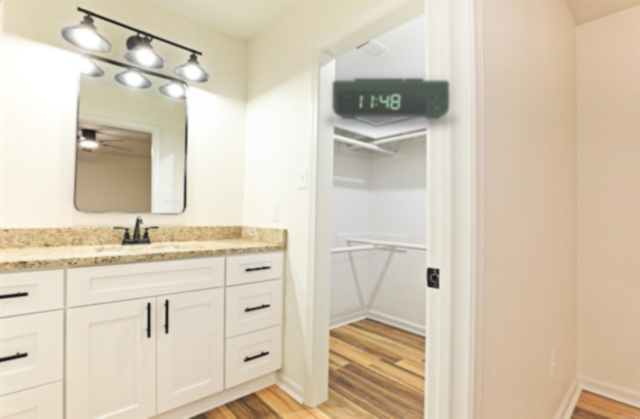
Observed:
{"hour": 11, "minute": 48}
